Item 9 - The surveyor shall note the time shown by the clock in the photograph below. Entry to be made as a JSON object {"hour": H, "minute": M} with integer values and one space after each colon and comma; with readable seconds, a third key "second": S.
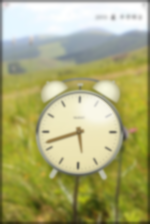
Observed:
{"hour": 5, "minute": 42}
